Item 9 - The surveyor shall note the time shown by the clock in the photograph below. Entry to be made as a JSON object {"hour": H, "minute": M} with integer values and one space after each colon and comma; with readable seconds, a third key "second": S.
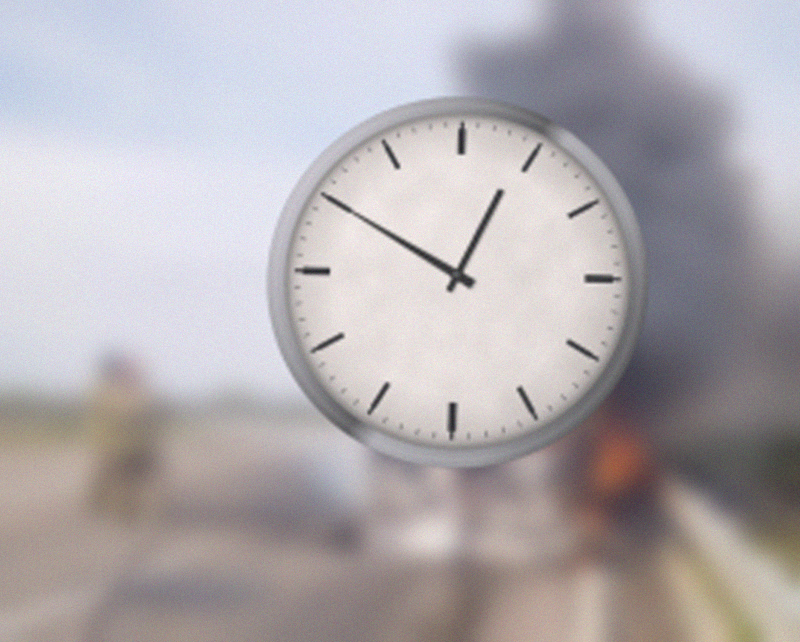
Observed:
{"hour": 12, "minute": 50}
